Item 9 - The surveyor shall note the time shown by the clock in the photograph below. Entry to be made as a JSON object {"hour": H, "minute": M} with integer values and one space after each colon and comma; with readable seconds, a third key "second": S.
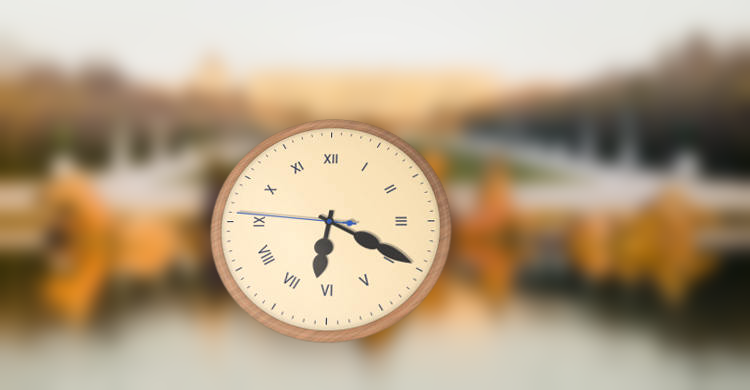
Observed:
{"hour": 6, "minute": 19, "second": 46}
